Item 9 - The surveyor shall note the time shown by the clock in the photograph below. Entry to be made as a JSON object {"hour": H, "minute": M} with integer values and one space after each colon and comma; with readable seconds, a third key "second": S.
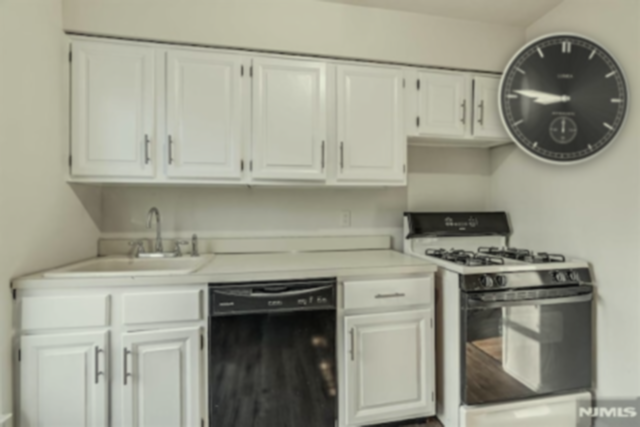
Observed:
{"hour": 8, "minute": 46}
